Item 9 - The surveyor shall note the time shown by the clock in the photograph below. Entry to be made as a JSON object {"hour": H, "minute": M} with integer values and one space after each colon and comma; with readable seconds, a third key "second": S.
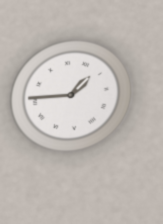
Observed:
{"hour": 12, "minute": 41}
